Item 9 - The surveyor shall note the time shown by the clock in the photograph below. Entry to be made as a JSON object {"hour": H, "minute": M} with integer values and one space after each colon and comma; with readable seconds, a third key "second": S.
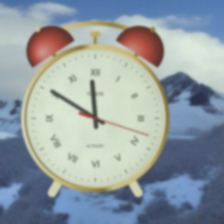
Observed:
{"hour": 11, "minute": 50, "second": 18}
